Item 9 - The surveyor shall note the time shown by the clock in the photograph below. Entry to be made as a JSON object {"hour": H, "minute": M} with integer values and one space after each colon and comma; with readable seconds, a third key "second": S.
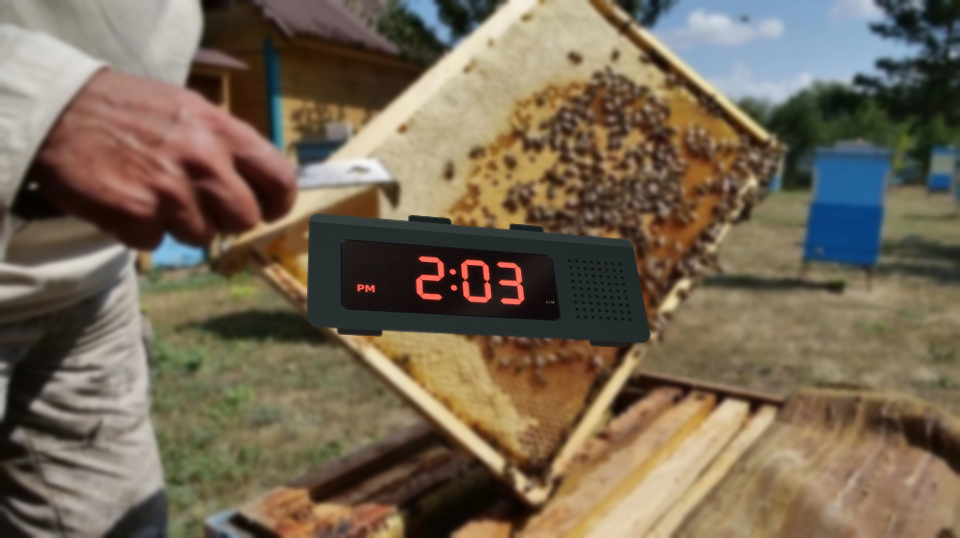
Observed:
{"hour": 2, "minute": 3}
